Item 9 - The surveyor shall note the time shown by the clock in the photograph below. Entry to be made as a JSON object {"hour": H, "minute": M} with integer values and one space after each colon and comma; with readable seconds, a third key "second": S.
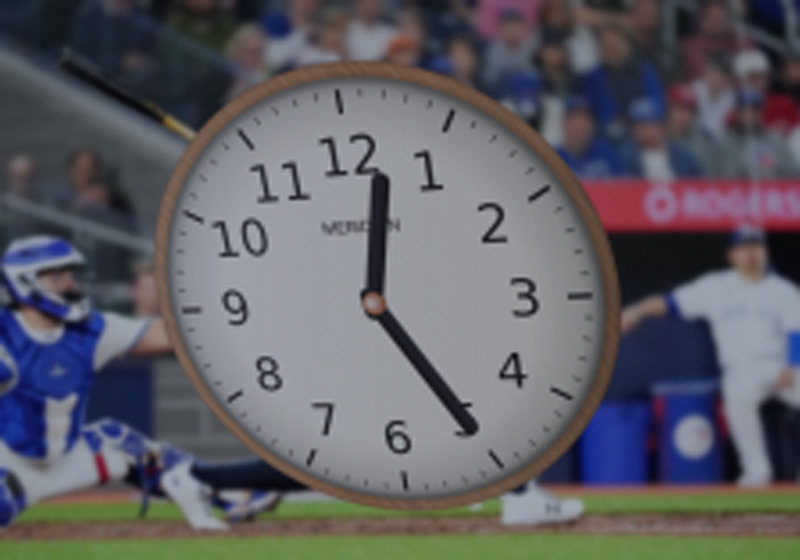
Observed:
{"hour": 12, "minute": 25}
